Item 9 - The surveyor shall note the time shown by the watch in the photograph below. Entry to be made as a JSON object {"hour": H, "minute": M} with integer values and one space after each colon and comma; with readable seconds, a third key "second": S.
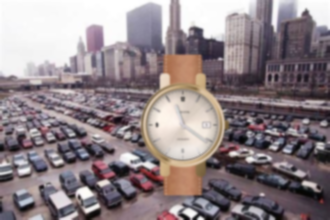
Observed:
{"hour": 11, "minute": 21}
